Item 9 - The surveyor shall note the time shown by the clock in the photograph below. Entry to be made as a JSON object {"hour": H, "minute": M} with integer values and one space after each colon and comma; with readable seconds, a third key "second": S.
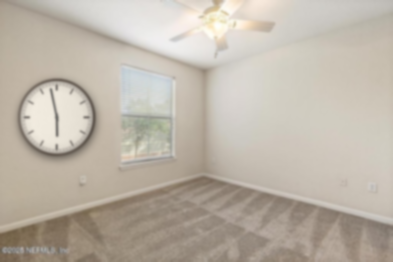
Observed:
{"hour": 5, "minute": 58}
